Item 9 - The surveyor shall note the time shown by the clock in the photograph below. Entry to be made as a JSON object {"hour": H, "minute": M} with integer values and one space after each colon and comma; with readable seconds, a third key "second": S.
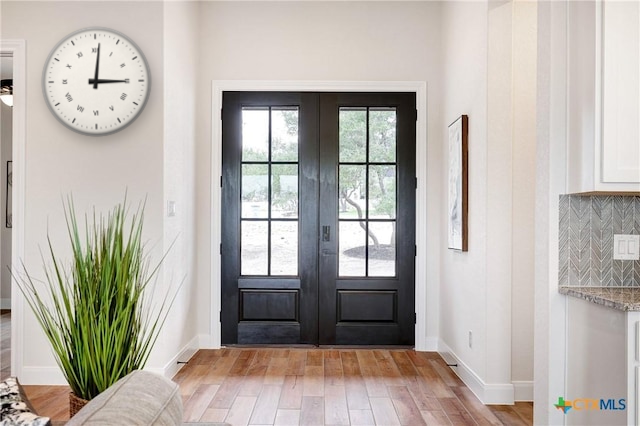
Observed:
{"hour": 3, "minute": 1}
